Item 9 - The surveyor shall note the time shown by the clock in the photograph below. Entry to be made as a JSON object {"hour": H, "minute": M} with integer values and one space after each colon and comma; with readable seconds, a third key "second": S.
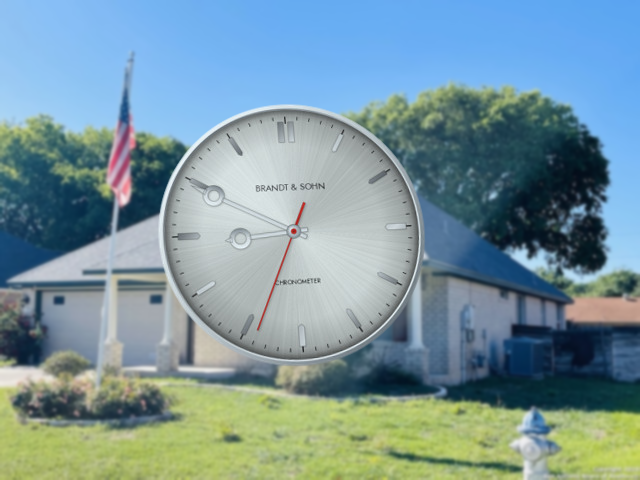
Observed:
{"hour": 8, "minute": 49, "second": 34}
